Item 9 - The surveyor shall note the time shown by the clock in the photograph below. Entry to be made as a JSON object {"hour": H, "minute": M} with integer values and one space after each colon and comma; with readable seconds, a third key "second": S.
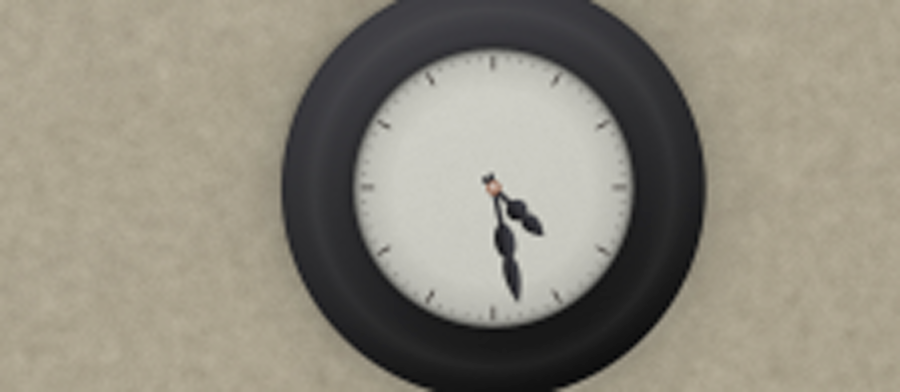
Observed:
{"hour": 4, "minute": 28}
